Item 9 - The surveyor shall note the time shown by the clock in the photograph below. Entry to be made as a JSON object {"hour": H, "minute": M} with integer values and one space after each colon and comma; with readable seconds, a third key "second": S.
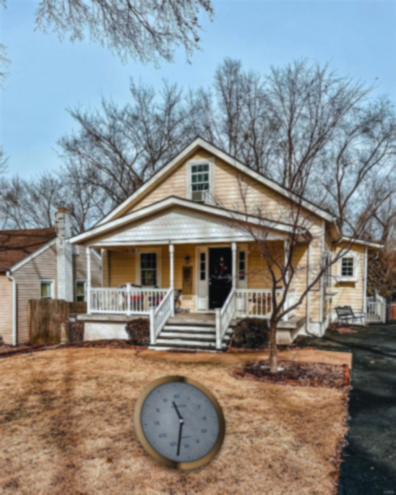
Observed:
{"hour": 11, "minute": 33}
